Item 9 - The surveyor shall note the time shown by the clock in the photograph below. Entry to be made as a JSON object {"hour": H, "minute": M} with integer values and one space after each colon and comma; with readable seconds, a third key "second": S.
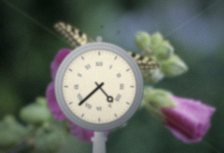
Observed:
{"hour": 4, "minute": 38}
